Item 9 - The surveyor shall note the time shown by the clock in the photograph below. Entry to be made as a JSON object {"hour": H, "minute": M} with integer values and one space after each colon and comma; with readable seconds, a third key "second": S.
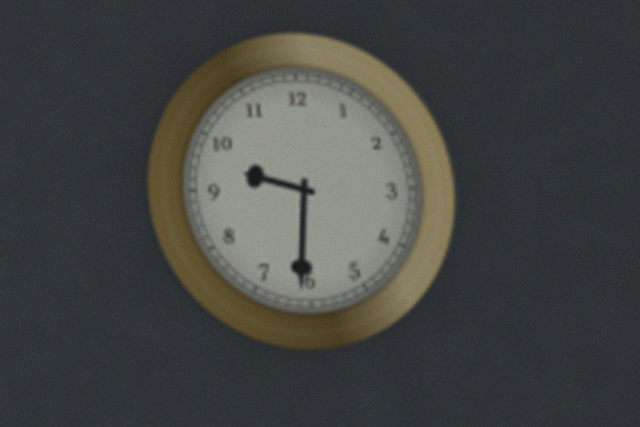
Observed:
{"hour": 9, "minute": 31}
